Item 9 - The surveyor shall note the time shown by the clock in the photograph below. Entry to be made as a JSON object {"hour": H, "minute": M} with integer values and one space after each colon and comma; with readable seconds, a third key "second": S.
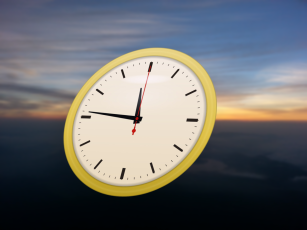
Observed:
{"hour": 11, "minute": 46, "second": 0}
